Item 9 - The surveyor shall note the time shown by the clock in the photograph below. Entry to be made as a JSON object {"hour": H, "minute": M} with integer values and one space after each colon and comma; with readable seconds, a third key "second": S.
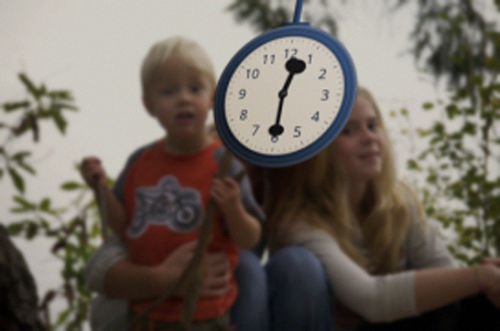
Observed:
{"hour": 12, "minute": 30}
